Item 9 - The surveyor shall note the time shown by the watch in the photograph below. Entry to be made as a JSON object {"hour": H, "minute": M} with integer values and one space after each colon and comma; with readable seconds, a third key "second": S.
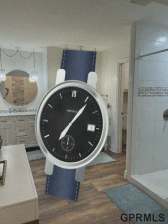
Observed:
{"hour": 7, "minute": 6}
